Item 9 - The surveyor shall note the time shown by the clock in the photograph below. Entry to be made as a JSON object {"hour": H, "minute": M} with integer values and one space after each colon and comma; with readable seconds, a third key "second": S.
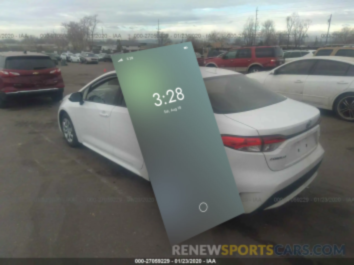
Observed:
{"hour": 3, "minute": 28}
